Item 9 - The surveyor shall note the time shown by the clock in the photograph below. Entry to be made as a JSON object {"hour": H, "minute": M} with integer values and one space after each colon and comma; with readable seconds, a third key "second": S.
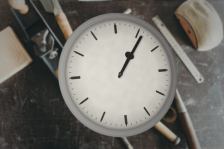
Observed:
{"hour": 1, "minute": 6}
